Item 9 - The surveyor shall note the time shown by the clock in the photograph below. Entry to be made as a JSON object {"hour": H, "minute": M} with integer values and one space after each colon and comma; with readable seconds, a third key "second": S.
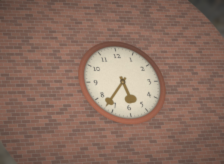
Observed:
{"hour": 5, "minute": 37}
